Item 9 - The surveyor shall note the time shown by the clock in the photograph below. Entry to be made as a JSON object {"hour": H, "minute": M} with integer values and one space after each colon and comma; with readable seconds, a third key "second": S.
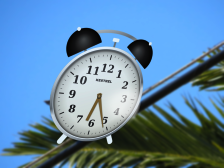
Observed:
{"hour": 6, "minute": 26}
